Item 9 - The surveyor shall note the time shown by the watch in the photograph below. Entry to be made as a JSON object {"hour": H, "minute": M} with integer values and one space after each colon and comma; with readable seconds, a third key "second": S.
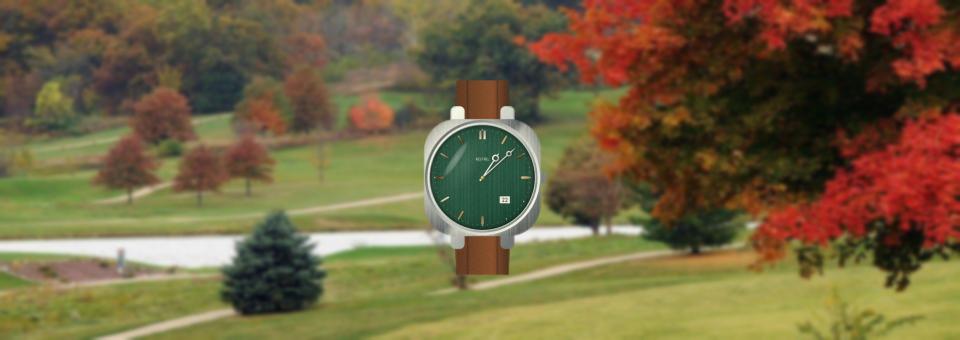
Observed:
{"hour": 1, "minute": 8}
